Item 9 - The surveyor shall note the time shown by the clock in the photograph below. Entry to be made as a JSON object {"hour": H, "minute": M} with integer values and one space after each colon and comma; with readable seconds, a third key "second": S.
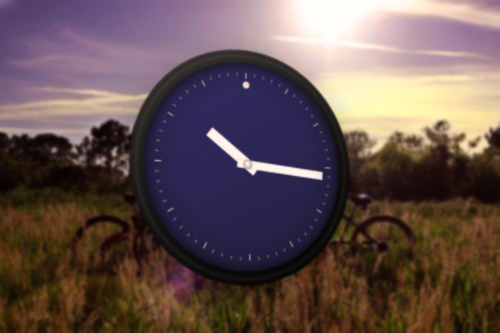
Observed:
{"hour": 10, "minute": 16}
